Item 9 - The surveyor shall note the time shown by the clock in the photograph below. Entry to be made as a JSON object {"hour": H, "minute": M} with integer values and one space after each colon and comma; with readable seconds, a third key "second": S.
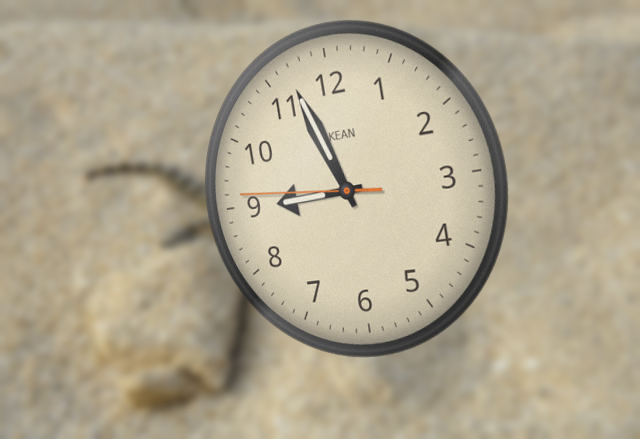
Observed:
{"hour": 8, "minute": 56, "second": 46}
